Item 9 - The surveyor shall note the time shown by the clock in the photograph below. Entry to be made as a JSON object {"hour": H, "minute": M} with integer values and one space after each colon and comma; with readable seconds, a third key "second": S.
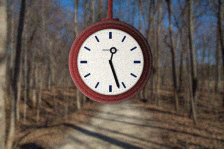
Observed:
{"hour": 12, "minute": 27}
